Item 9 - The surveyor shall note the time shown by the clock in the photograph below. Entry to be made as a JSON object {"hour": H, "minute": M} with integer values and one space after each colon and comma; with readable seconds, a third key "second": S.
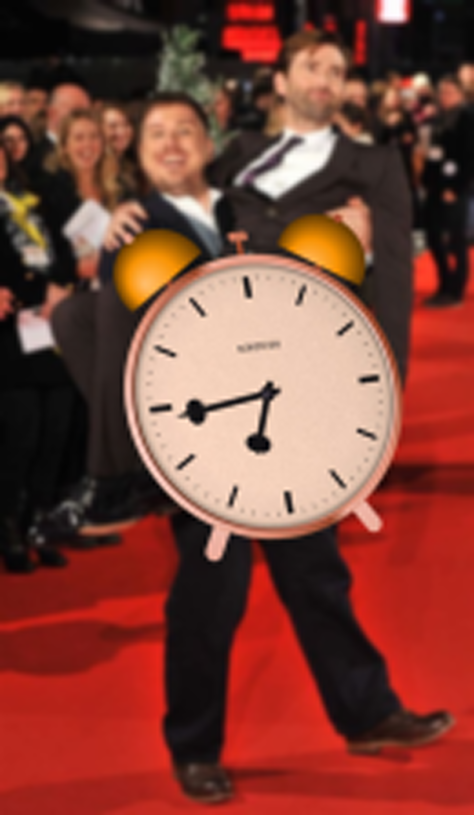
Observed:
{"hour": 6, "minute": 44}
